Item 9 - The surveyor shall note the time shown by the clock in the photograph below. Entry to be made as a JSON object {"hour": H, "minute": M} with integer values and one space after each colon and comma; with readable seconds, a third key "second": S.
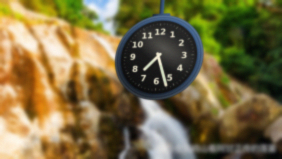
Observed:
{"hour": 7, "minute": 27}
